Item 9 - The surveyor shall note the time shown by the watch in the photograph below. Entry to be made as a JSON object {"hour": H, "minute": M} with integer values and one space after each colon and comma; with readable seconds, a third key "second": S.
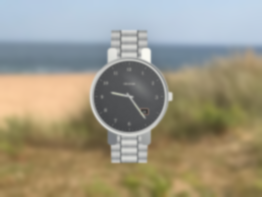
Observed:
{"hour": 9, "minute": 24}
